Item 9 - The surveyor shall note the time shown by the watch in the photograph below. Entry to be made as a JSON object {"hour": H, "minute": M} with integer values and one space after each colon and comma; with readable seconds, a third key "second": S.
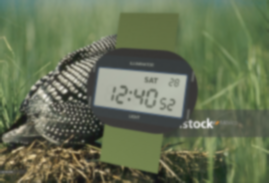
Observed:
{"hour": 12, "minute": 40, "second": 52}
